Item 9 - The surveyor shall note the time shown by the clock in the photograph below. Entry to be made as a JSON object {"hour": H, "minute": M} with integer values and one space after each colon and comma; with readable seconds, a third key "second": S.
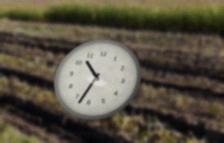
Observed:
{"hour": 10, "minute": 33}
